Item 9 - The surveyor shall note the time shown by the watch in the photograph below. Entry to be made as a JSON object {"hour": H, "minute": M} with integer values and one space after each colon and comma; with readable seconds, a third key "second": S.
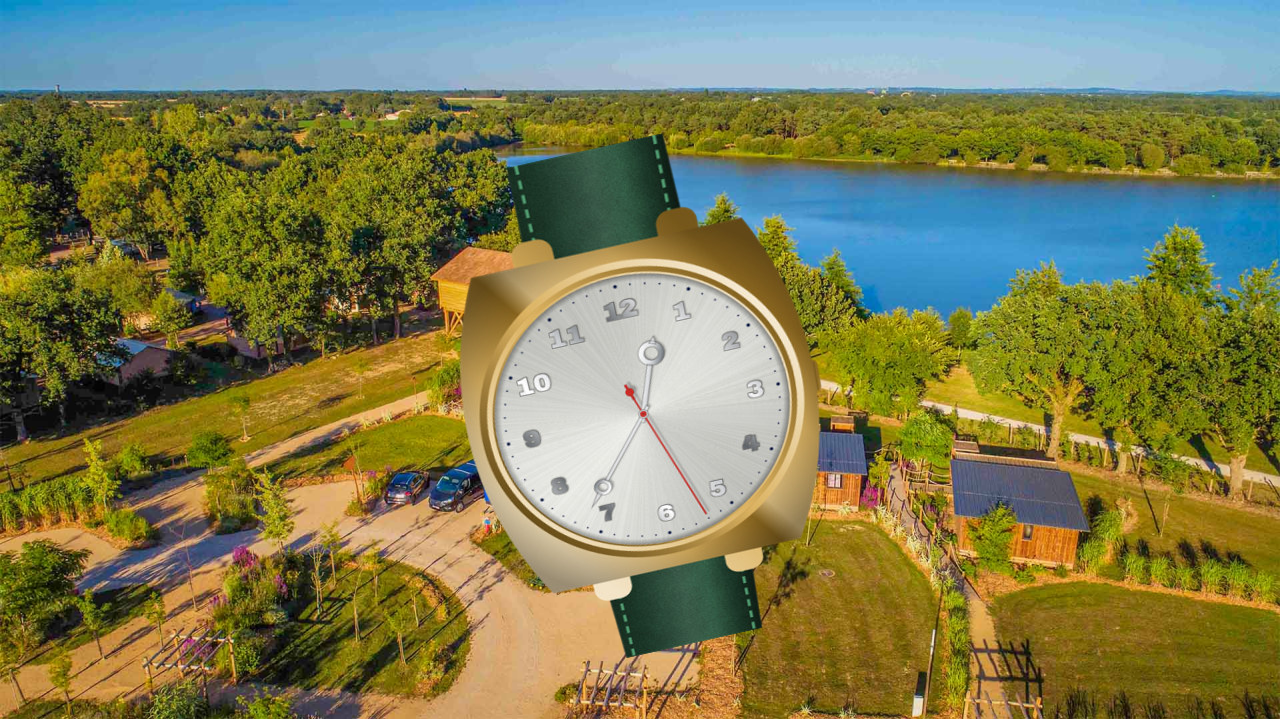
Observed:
{"hour": 12, "minute": 36, "second": 27}
